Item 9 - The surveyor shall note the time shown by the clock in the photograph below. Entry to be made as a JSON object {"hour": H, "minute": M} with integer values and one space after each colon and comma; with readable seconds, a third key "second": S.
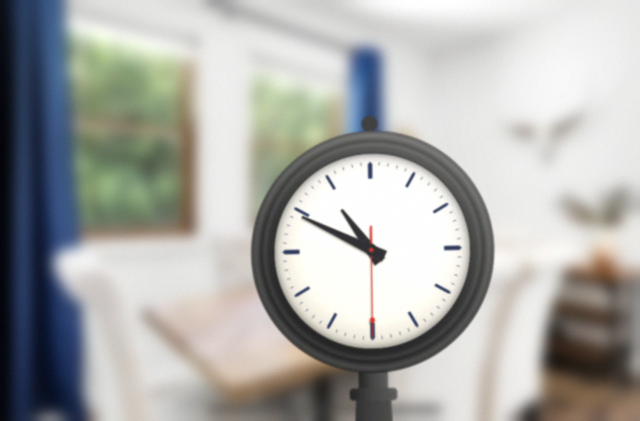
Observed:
{"hour": 10, "minute": 49, "second": 30}
